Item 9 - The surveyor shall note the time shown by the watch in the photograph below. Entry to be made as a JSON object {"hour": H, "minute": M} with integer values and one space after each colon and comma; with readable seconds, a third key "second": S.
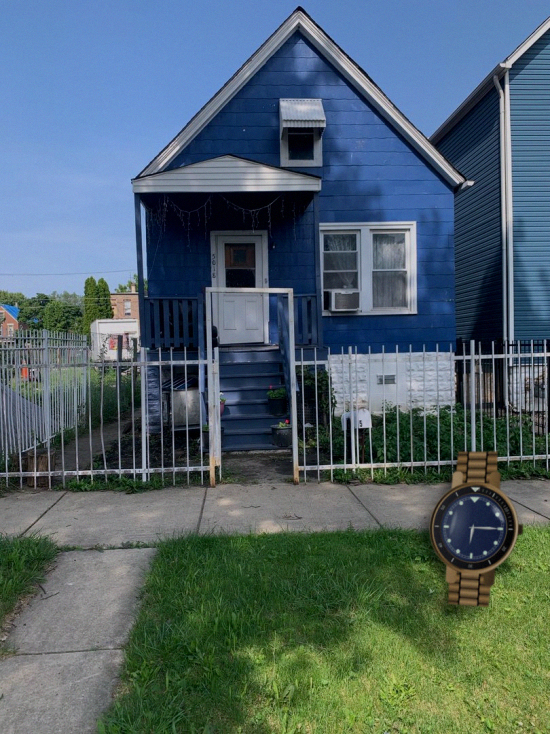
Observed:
{"hour": 6, "minute": 15}
